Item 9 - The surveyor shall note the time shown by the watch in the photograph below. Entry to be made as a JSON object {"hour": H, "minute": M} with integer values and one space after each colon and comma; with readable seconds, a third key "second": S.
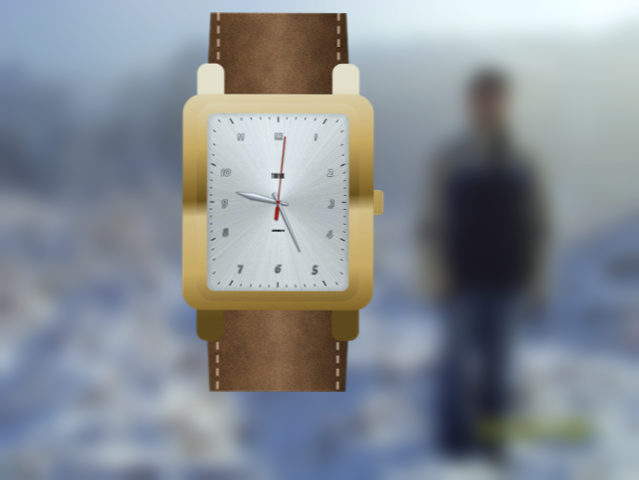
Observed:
{"hour": 9, "minute": 26, "second": 1}
